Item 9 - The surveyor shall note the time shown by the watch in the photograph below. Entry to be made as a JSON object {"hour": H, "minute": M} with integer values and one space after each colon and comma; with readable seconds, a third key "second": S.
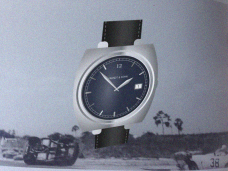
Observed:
{"hour": 1, "minute": 53}
